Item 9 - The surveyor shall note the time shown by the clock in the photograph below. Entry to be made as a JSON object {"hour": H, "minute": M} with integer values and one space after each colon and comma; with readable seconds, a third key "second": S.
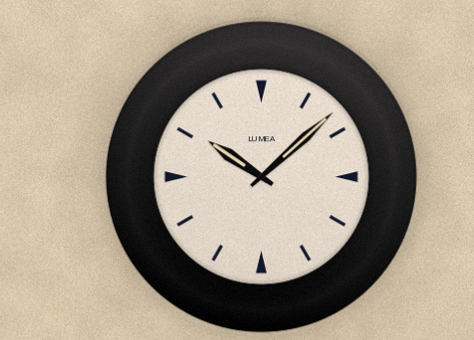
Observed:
{"hour": 10, "minute": 8}
